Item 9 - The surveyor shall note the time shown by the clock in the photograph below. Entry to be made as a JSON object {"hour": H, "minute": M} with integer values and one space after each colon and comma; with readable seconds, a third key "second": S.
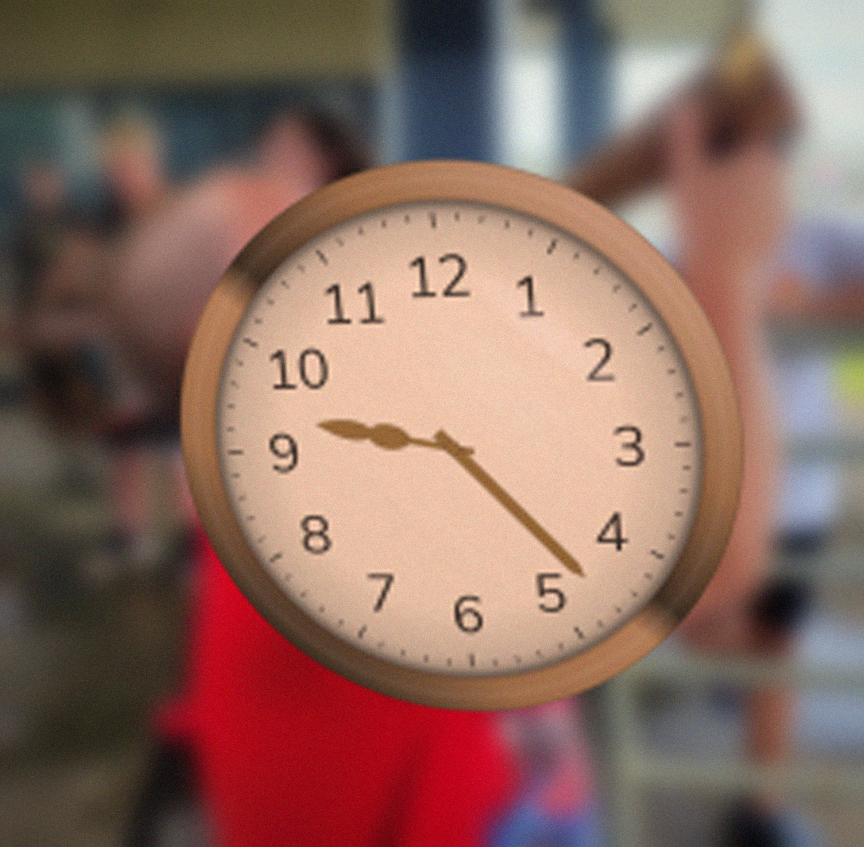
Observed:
{"hour": 9, "minute": 23}
